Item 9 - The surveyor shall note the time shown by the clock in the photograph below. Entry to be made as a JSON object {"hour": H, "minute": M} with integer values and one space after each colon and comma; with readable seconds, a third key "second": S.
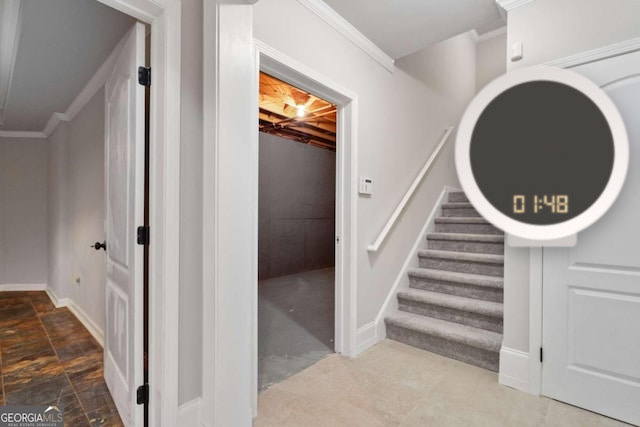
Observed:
{"hour": 1, "minute": 48}
